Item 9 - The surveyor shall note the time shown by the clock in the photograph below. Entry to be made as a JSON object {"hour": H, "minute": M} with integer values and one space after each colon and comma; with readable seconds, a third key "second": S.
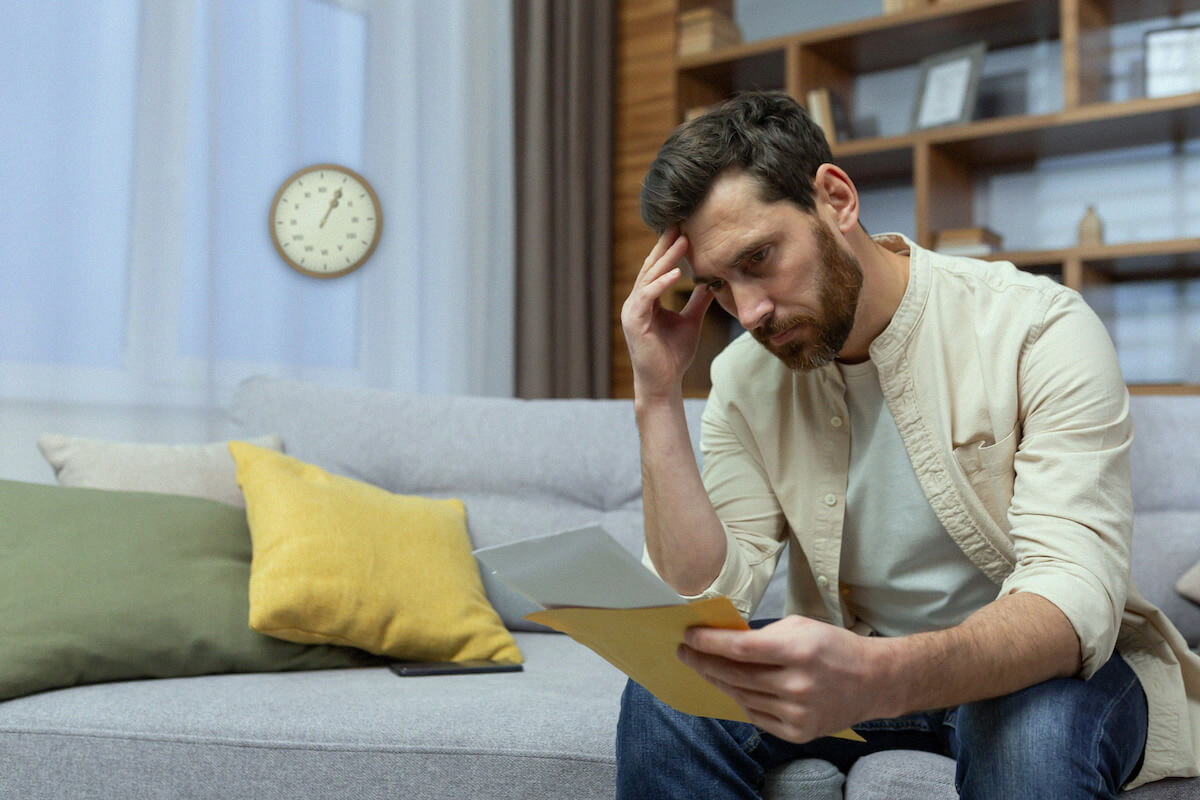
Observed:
{"hour": 1, "minute": 5}
